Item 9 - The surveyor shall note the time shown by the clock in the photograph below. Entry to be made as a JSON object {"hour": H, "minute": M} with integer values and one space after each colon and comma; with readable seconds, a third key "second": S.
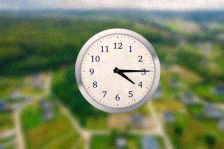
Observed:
{"hour": 4, "minute": 15}
